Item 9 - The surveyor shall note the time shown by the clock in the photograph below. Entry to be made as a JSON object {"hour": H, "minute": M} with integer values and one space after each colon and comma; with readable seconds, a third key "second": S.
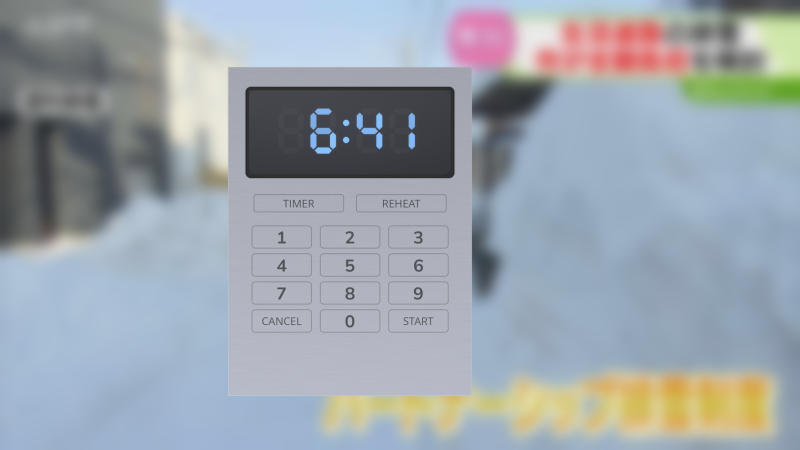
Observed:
{"hour": 6, "minute": 41}
